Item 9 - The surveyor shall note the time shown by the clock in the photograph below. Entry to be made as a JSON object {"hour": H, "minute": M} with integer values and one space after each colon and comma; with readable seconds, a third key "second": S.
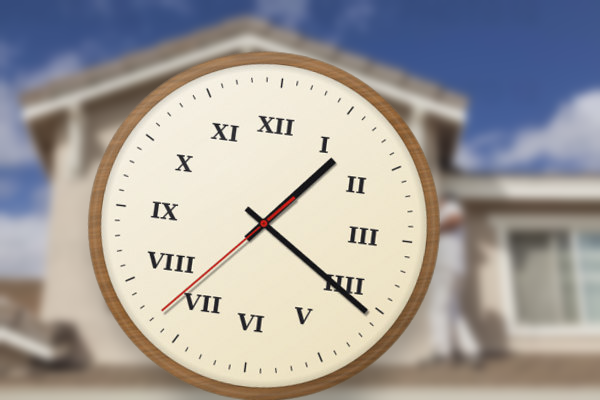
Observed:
{"hour": 1, "minute": 20, "second": 37}
